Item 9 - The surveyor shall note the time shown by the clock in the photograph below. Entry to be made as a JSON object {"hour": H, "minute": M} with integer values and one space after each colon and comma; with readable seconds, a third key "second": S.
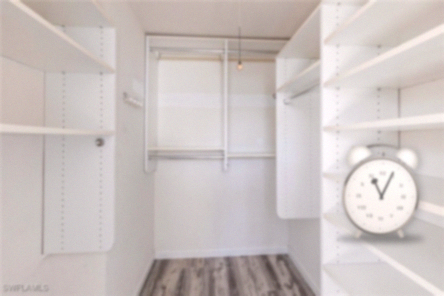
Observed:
{"hour": 11, "minute": 4}
